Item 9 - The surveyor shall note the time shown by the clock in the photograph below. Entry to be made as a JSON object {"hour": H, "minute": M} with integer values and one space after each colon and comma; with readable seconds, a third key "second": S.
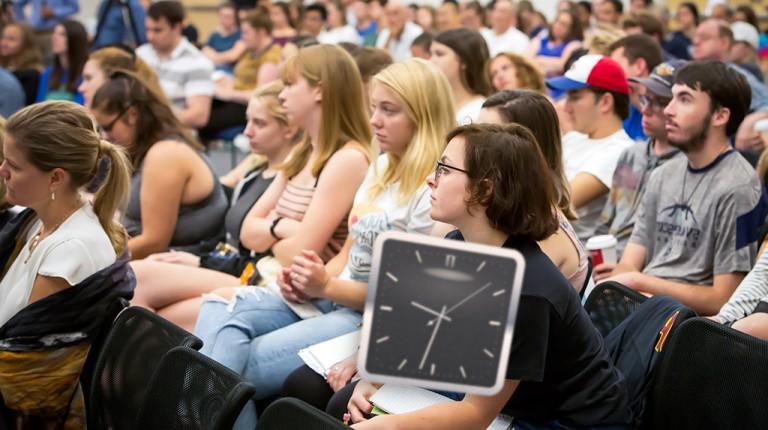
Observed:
{"hour": 9, "minute": 32, "second": 8}
